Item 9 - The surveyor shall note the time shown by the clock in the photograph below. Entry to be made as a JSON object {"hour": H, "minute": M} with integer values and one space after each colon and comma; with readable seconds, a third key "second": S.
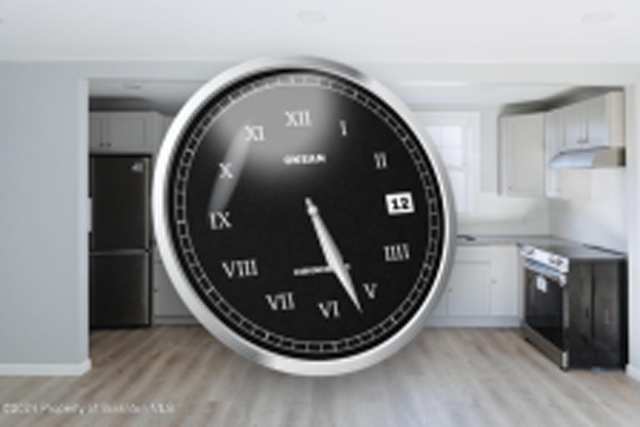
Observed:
{"hour": 5, "minute": 27}
